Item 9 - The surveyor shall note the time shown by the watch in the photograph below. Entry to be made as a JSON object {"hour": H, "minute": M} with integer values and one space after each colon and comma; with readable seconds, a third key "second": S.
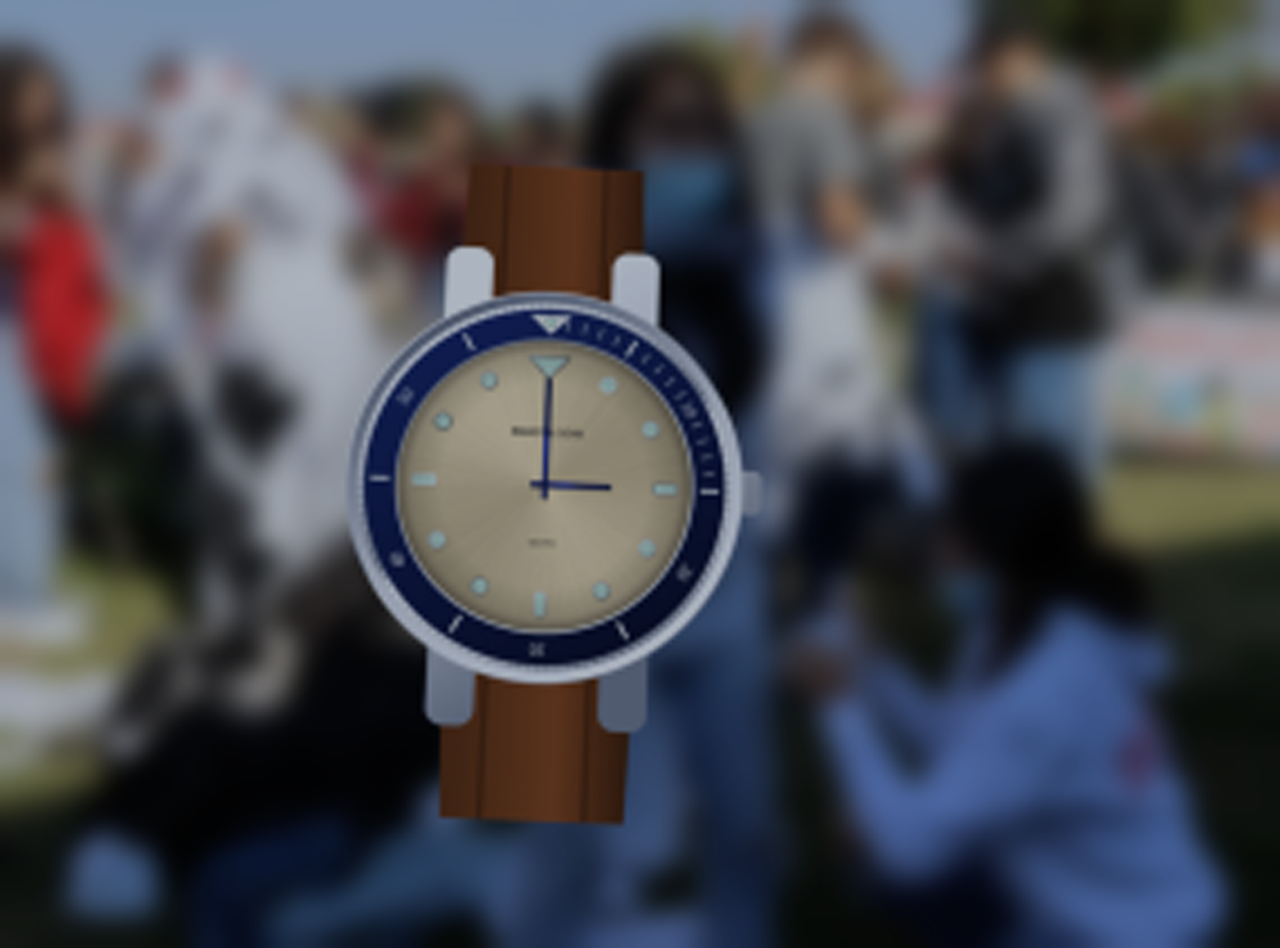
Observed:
{"hour": 3, "minute": 0}
